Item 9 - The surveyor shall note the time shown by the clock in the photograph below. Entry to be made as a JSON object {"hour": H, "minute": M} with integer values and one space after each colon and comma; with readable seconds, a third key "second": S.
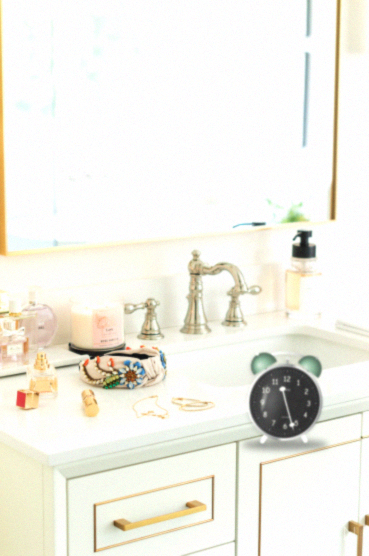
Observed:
{"hour": 11, "minute": 27}
